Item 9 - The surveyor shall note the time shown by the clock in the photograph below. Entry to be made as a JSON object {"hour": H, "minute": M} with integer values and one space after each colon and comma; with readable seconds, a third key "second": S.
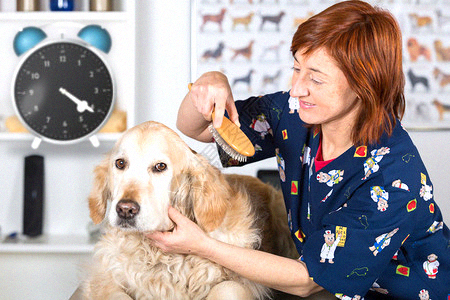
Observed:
{"hour": 4, "minute": 21}
